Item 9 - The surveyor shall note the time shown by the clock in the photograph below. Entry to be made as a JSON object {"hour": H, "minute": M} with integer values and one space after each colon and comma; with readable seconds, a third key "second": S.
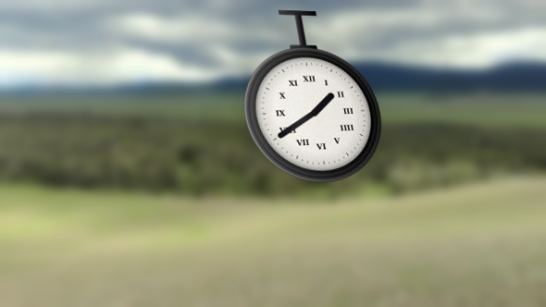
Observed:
{"hour": 1, "minute": 40}
